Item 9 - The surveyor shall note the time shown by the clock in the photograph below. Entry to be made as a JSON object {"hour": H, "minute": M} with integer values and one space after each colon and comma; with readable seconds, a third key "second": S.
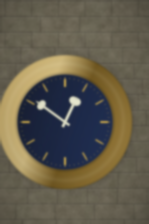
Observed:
{"hour": 12, "minute": 51}
